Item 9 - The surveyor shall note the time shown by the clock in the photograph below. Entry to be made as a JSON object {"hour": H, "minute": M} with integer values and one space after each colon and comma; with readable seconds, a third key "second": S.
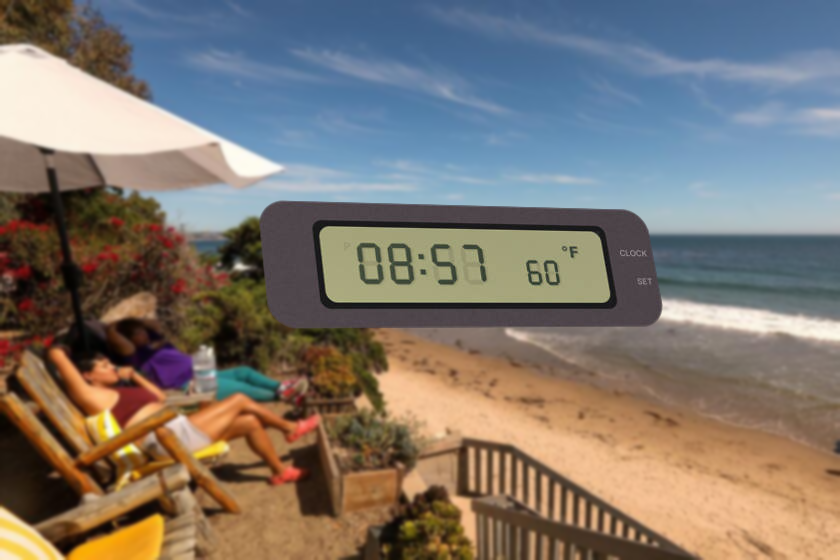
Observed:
{"hour": 8, "minute": 57}
